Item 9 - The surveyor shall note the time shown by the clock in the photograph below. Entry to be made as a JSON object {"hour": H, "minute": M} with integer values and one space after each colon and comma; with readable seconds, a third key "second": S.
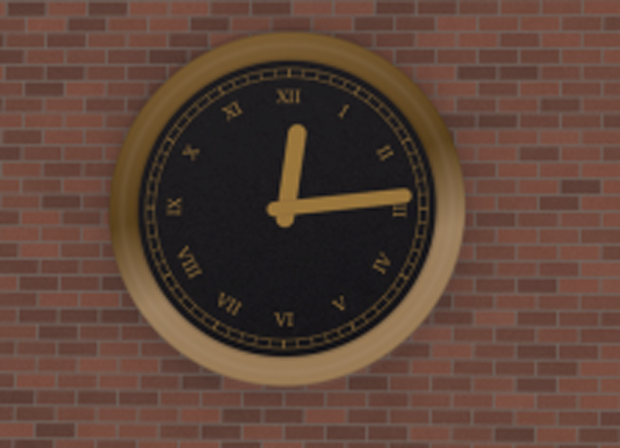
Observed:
{"hour": 12, "minute": 14}
